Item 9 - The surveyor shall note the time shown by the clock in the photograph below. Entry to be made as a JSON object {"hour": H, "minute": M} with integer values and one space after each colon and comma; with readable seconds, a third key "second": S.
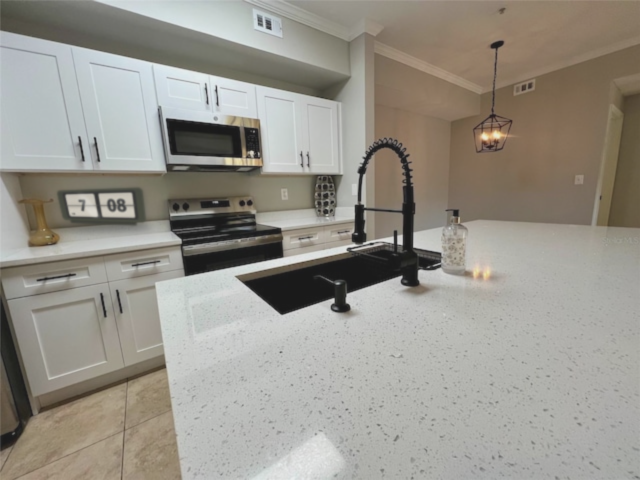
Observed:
{"hour": 7, "minute": 8}
